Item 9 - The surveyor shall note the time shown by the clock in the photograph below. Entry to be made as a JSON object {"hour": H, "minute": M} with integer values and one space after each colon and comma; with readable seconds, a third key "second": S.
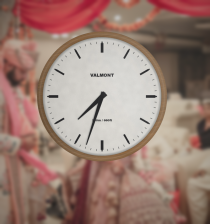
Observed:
{"hour": 7, "minute": 33}
